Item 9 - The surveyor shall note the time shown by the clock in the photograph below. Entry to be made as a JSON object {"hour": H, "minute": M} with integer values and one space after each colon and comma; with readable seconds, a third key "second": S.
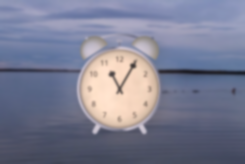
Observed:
{"hour": 11, "minute": 5}
